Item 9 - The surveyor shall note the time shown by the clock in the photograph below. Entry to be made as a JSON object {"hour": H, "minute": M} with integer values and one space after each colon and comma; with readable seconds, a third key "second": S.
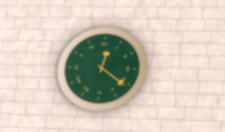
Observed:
{"hour": 12, "minute": 21}
